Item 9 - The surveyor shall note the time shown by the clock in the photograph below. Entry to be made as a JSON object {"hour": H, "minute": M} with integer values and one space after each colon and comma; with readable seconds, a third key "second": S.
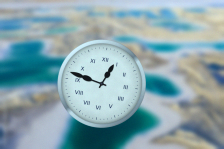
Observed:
{"hour": 12, "minute": 47}
